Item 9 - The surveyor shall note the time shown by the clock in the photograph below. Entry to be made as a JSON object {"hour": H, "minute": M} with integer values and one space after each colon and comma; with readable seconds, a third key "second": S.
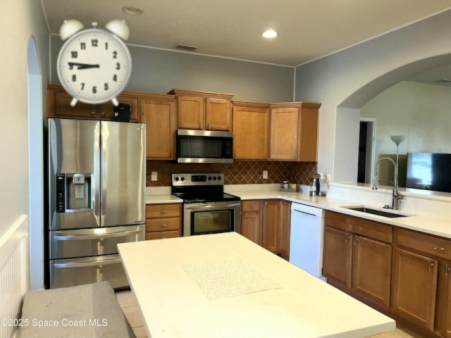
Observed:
{"hour": 8, "minute": 46}
